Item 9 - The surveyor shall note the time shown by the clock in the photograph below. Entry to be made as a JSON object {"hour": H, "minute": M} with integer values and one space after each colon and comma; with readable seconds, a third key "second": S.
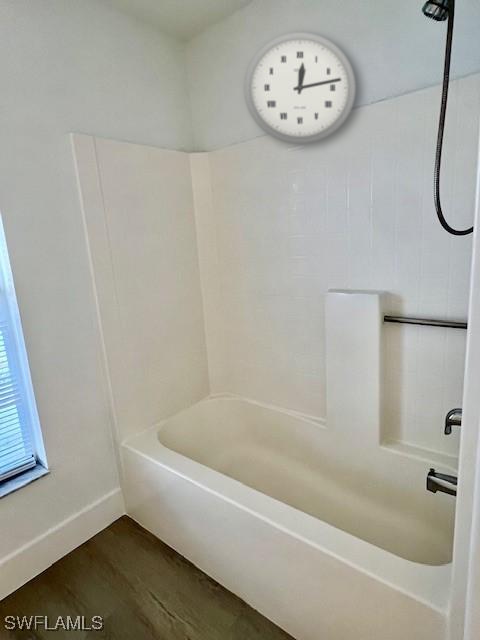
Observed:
{"hour": 12, "minute": 13}
